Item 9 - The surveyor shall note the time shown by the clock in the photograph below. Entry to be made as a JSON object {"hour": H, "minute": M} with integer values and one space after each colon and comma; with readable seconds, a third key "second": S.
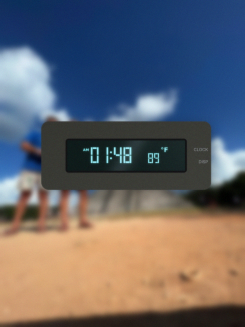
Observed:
{"hour": 1, "minute": 48}
